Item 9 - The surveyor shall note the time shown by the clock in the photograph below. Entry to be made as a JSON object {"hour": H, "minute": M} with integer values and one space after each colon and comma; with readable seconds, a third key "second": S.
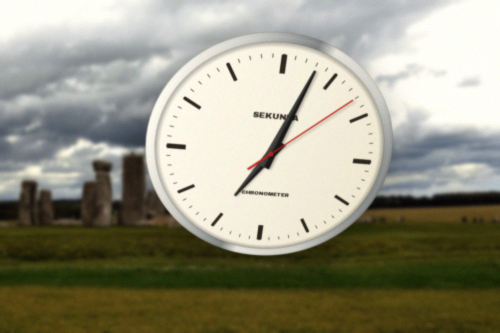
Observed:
{"hour": 7, "minute": 3, "second": 8}
